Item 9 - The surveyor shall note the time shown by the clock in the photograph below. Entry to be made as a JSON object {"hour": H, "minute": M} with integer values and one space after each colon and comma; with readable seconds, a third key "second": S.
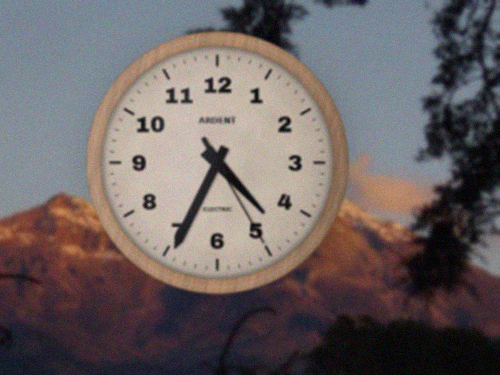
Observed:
{"hour": 4, "minute": 34, "second": 25}
